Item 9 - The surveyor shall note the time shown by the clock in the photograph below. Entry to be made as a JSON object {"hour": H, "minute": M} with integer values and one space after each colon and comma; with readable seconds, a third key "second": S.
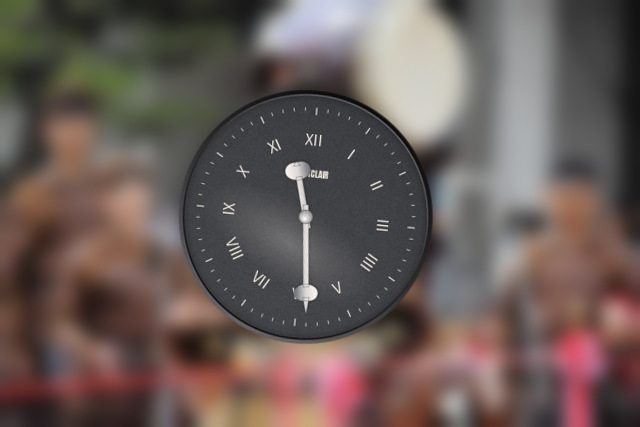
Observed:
{"hour": 11, "minute": 29}
